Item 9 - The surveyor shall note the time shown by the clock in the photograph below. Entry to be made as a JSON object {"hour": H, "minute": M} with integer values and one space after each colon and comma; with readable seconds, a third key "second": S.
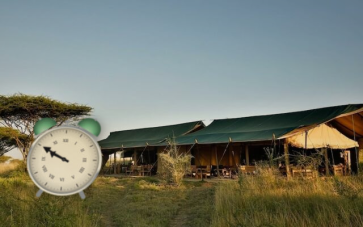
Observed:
{"hour": 9, "minute": 50}
